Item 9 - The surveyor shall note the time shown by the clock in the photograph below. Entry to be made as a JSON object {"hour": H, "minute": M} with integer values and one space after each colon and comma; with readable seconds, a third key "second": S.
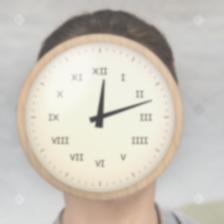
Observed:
{"hour": 12, "minute": 12}
